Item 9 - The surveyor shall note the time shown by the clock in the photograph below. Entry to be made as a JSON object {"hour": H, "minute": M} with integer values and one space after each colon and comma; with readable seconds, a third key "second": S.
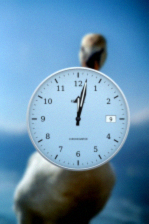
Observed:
{"hour": 12, "minute": 2}
